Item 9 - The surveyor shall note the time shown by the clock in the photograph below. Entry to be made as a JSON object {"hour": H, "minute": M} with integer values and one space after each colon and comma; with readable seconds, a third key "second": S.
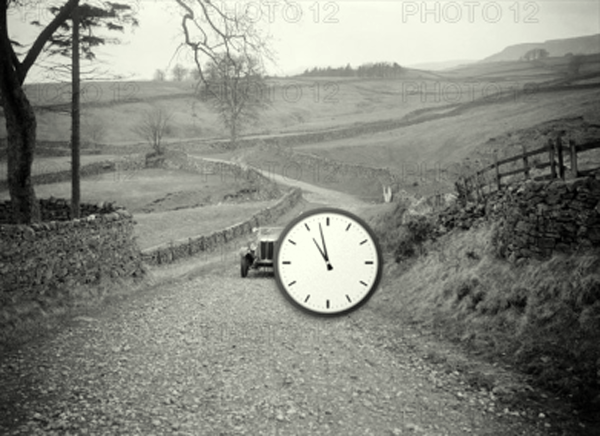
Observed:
{"hour": 10, "minute": 58}
